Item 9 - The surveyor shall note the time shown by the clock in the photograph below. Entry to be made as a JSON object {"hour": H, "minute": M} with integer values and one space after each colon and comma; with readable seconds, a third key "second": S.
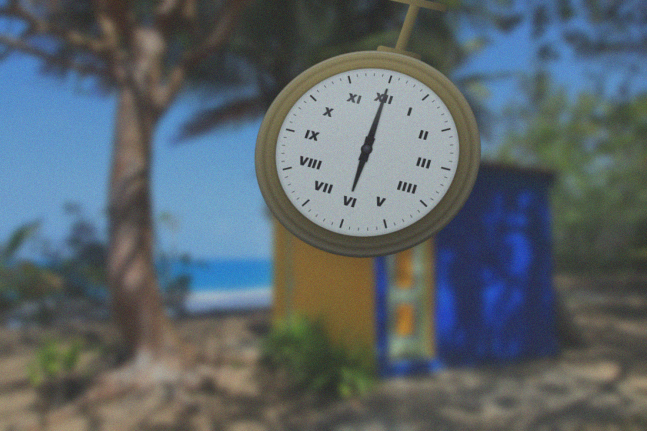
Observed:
{"hour": 6, "minute": 0}
